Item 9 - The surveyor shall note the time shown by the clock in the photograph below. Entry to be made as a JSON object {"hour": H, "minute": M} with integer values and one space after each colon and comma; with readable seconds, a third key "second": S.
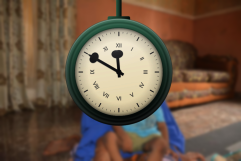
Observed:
{"hour": 11, "minute": 50}
